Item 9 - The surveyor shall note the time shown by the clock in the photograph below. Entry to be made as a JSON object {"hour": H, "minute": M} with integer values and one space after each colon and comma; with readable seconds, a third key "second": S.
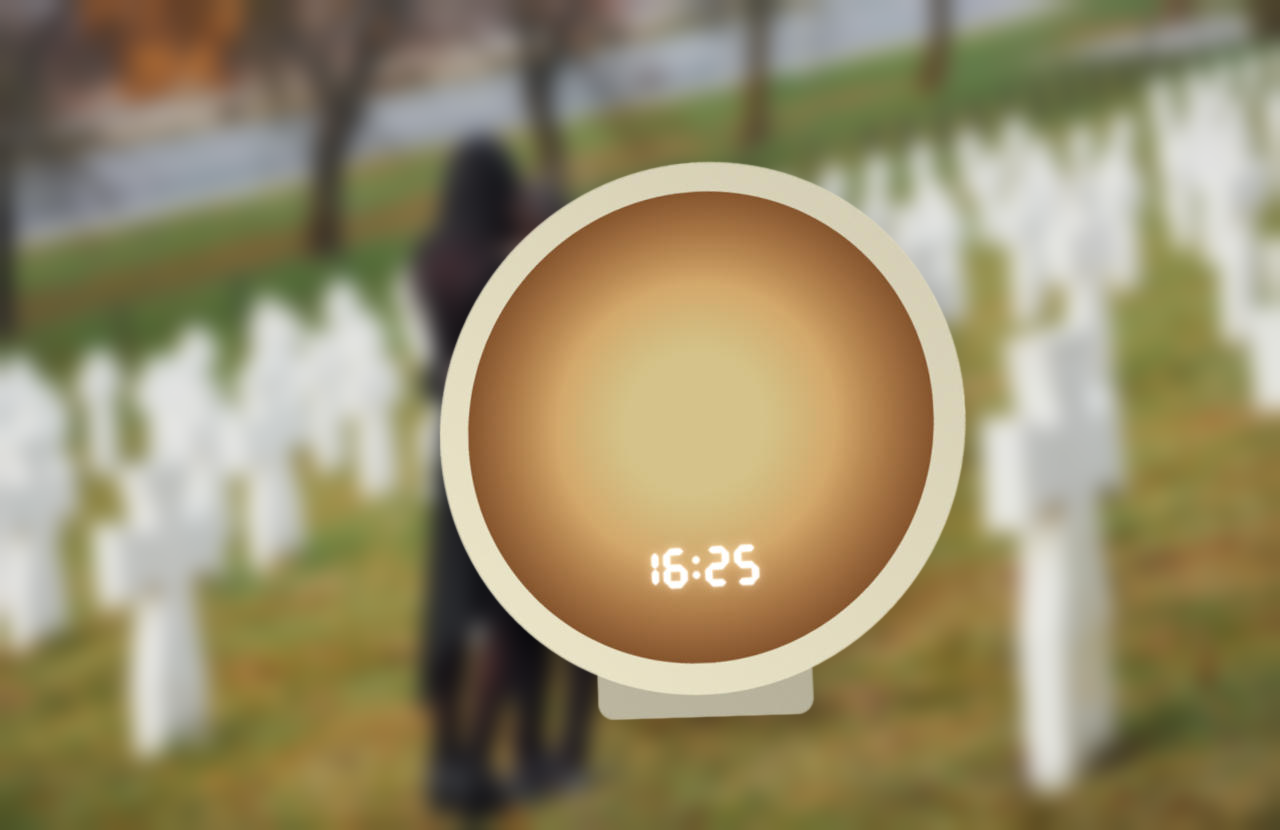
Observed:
{"hour": 16, "minute": 25}
